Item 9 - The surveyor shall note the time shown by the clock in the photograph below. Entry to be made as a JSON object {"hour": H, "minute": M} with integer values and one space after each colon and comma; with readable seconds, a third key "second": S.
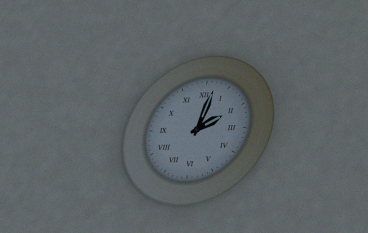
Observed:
{"hour": 2, "minute": 2}
